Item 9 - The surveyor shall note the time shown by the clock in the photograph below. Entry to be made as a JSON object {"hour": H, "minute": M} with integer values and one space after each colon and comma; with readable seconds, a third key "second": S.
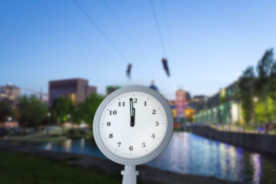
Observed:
{"hour": 11, "minute": 59}
